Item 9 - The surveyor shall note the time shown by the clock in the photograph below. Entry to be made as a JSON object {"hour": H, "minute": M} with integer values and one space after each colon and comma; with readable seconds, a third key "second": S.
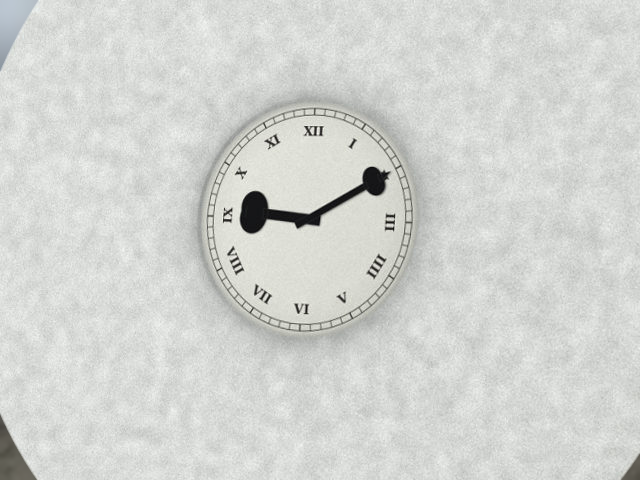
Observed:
{"hour": 9, "minute": 10}
